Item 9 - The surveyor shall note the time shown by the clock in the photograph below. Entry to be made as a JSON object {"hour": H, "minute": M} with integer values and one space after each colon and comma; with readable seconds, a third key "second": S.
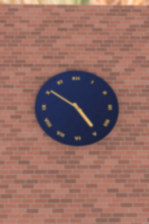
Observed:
{"hour": 4, "minute": 51}
